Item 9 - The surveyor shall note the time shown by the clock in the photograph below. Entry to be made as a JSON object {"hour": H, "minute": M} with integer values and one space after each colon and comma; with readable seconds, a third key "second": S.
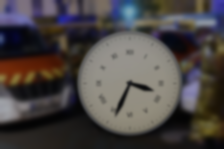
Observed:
{"hour": 3, "minute": 34}
